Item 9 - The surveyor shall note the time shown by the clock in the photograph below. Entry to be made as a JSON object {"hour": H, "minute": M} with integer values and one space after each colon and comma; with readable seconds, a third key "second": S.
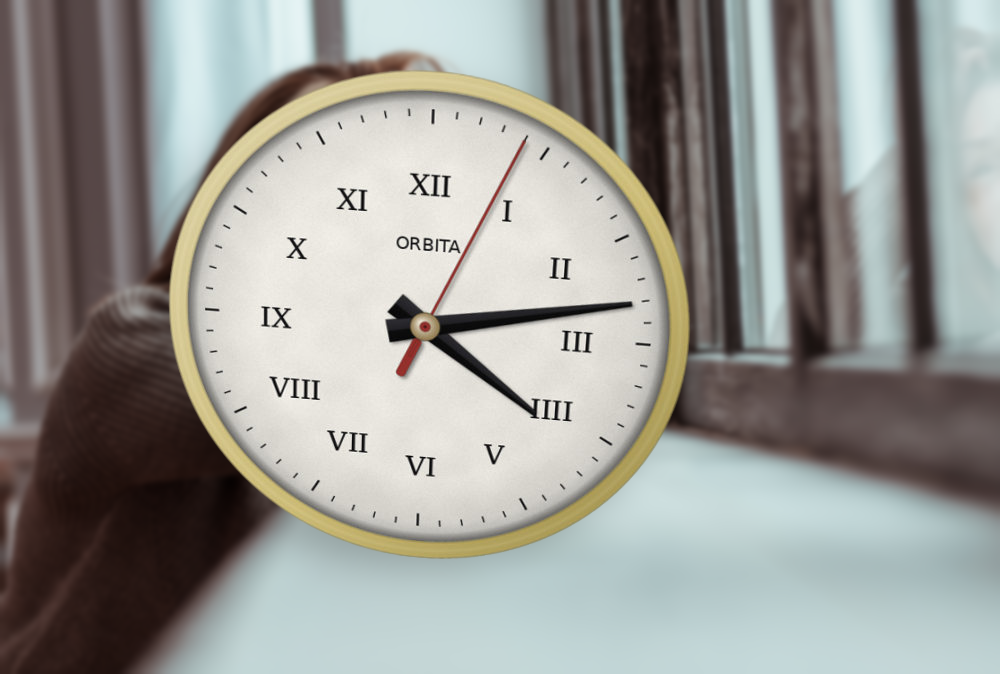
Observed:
{"hour": 4, "minute": 13, "second": 4}
